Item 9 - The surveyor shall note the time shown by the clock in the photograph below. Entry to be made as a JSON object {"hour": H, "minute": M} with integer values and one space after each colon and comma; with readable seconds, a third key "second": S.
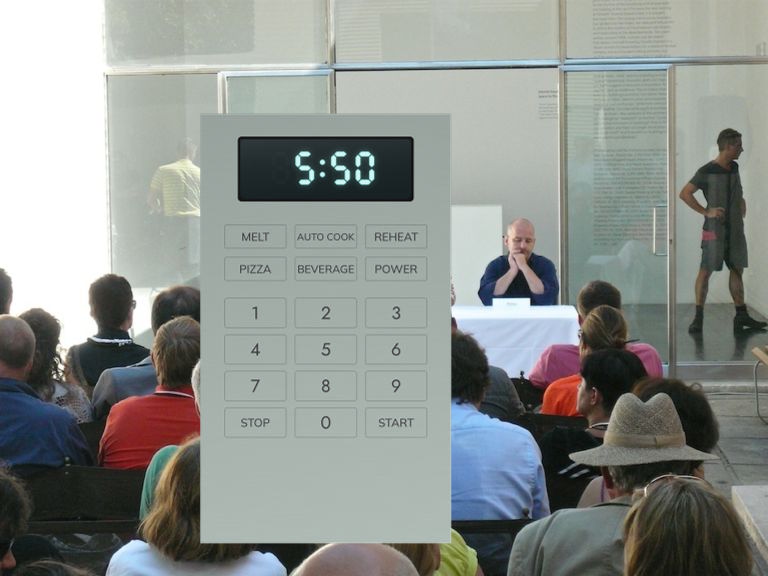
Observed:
{"hour": 5, "minute": 50}
